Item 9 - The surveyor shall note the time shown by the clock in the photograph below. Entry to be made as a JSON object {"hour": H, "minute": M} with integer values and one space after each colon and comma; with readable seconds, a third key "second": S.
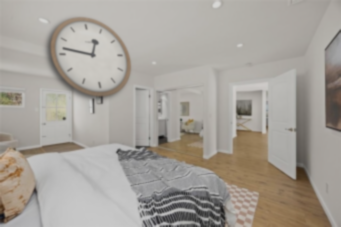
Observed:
{"hour": 12, "minute": 47}
